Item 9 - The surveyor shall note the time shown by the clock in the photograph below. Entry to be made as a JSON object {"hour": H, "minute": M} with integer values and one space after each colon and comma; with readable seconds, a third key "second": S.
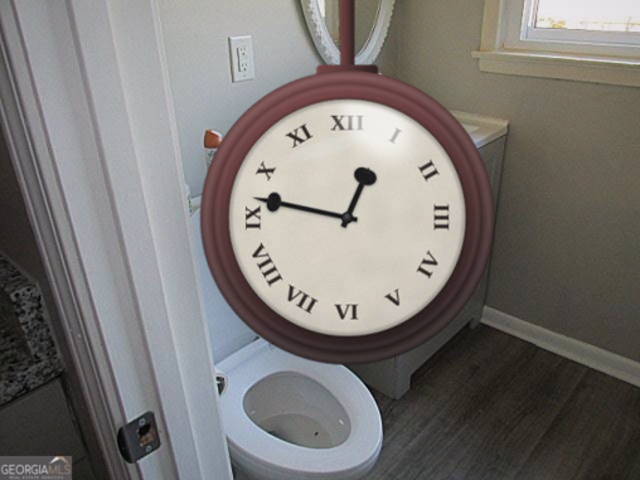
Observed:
{"hour": 12, "minute": 47}
